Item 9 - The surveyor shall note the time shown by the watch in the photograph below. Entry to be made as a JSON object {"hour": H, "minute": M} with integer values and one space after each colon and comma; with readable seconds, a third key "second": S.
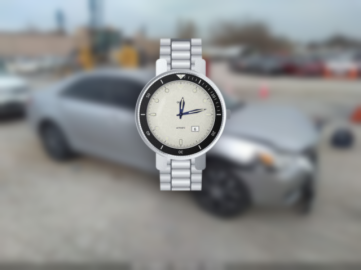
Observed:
{"hour": 12, "minute": 13}
